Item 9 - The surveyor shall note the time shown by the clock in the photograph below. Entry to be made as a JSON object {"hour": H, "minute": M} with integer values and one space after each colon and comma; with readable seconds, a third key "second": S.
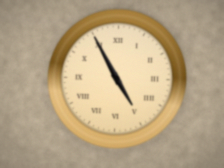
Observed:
{"hour": 4, "minute": 55}
